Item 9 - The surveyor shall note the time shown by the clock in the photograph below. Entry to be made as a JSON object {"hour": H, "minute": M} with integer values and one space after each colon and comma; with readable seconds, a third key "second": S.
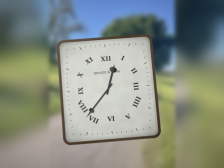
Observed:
{"hour": 12, "minute": 37}
